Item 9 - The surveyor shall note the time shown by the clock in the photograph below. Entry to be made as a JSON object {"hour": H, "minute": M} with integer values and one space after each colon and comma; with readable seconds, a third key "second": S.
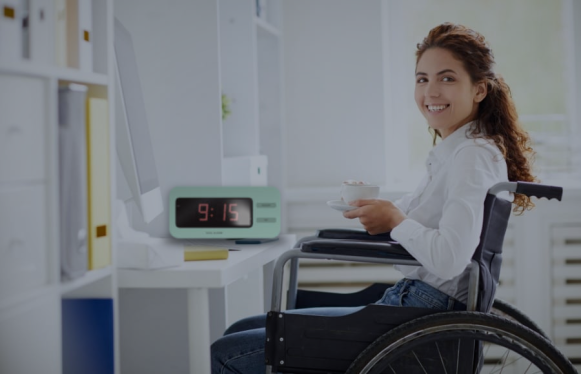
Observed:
{"hour": 9, "minute": 15}
